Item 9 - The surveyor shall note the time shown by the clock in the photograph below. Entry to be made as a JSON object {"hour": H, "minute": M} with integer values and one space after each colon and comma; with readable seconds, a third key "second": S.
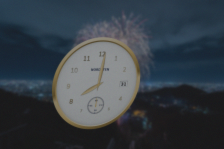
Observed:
{"hour": 8, "minute": 1}
